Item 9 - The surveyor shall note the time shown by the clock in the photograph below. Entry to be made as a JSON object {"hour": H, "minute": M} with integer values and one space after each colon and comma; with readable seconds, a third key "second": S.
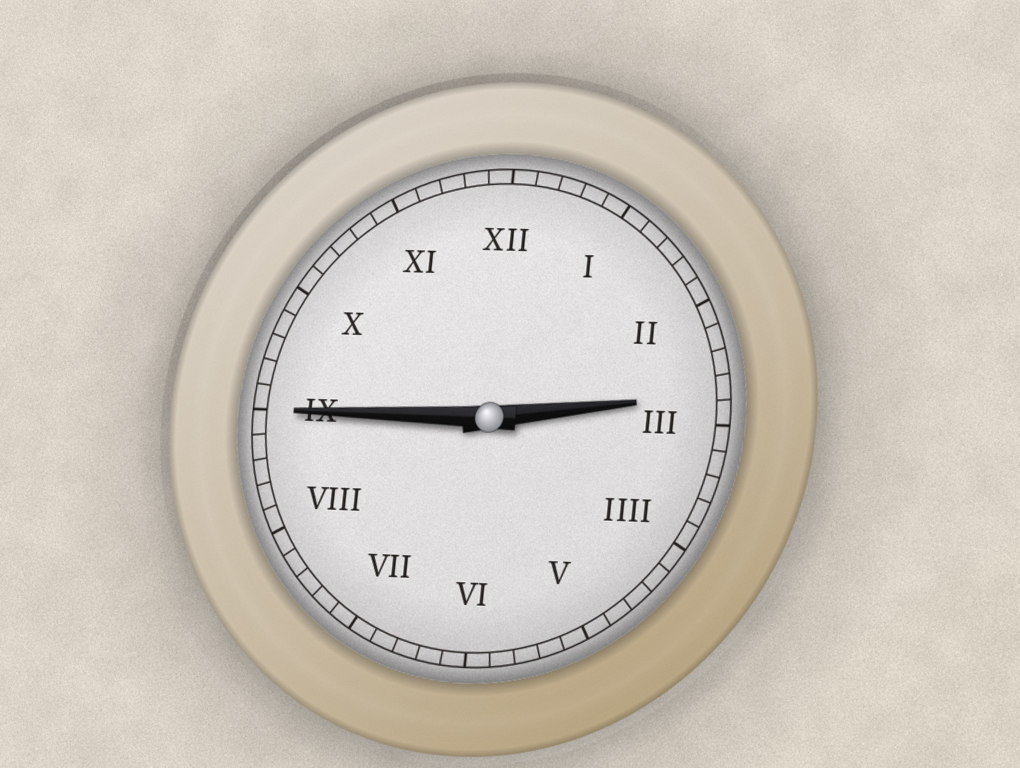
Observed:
{"hour": 2, "minute": 45}
